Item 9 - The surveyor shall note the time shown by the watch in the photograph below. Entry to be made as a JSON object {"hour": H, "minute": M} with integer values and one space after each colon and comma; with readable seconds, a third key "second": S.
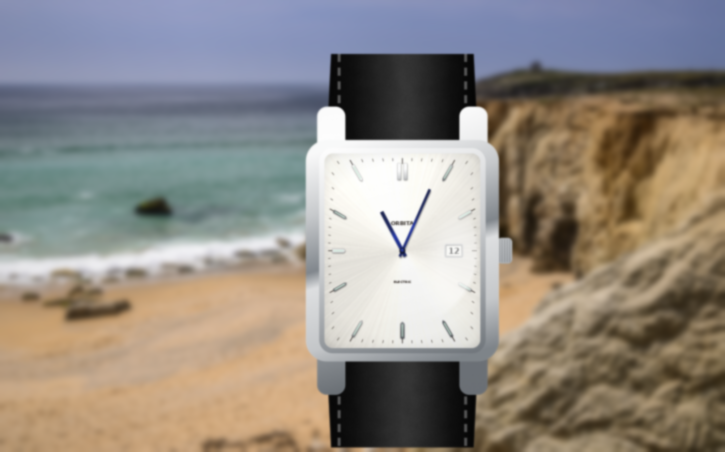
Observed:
{"hour": 11, "minute": 4}
